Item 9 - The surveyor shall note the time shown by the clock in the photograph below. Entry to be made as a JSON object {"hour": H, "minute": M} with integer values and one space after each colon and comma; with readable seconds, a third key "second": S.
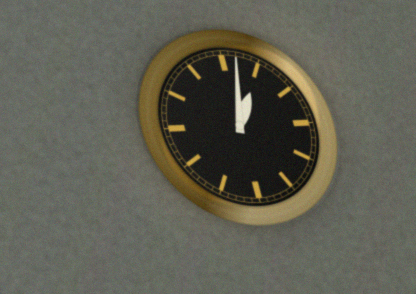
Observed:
{"hour": 1, "minute": 2}
